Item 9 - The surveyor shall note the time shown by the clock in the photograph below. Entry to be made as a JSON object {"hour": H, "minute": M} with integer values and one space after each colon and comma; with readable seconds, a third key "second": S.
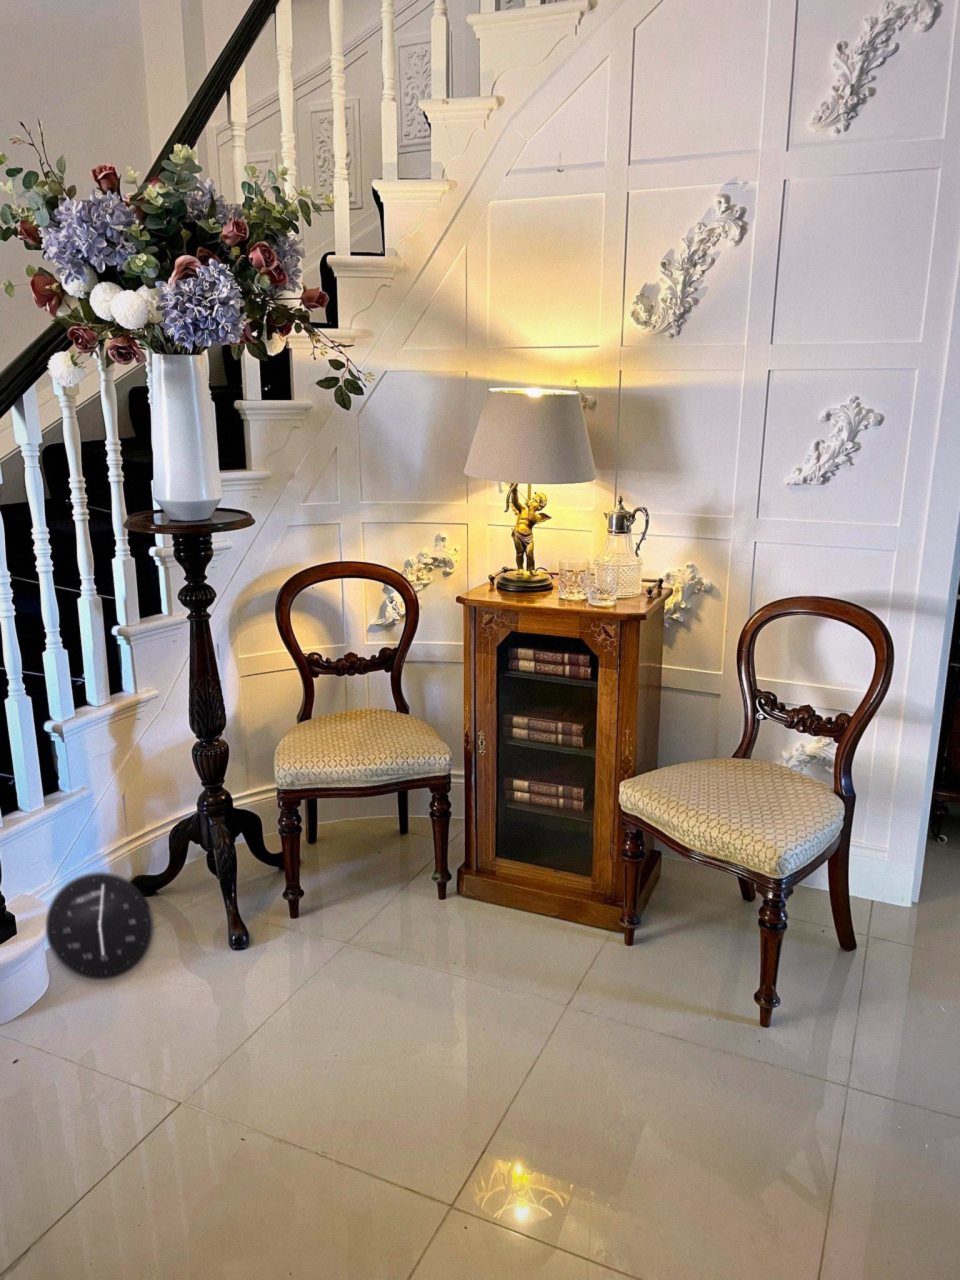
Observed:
{"hour": 6, "minute": 2}
